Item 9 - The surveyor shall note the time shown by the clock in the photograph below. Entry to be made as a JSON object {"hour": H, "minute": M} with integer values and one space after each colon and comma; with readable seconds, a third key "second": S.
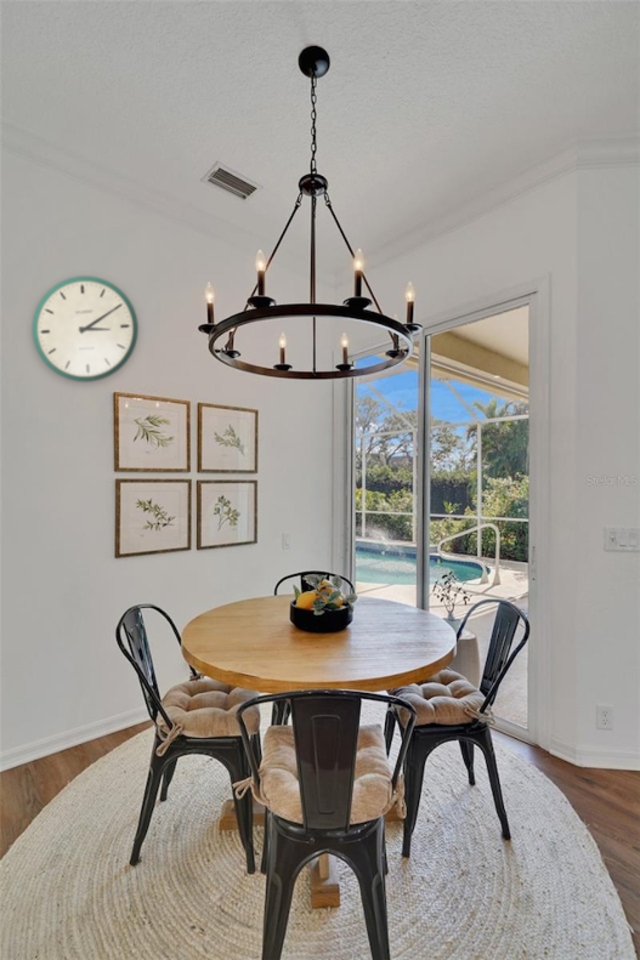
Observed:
{"hour": 3, "minute": 10}
